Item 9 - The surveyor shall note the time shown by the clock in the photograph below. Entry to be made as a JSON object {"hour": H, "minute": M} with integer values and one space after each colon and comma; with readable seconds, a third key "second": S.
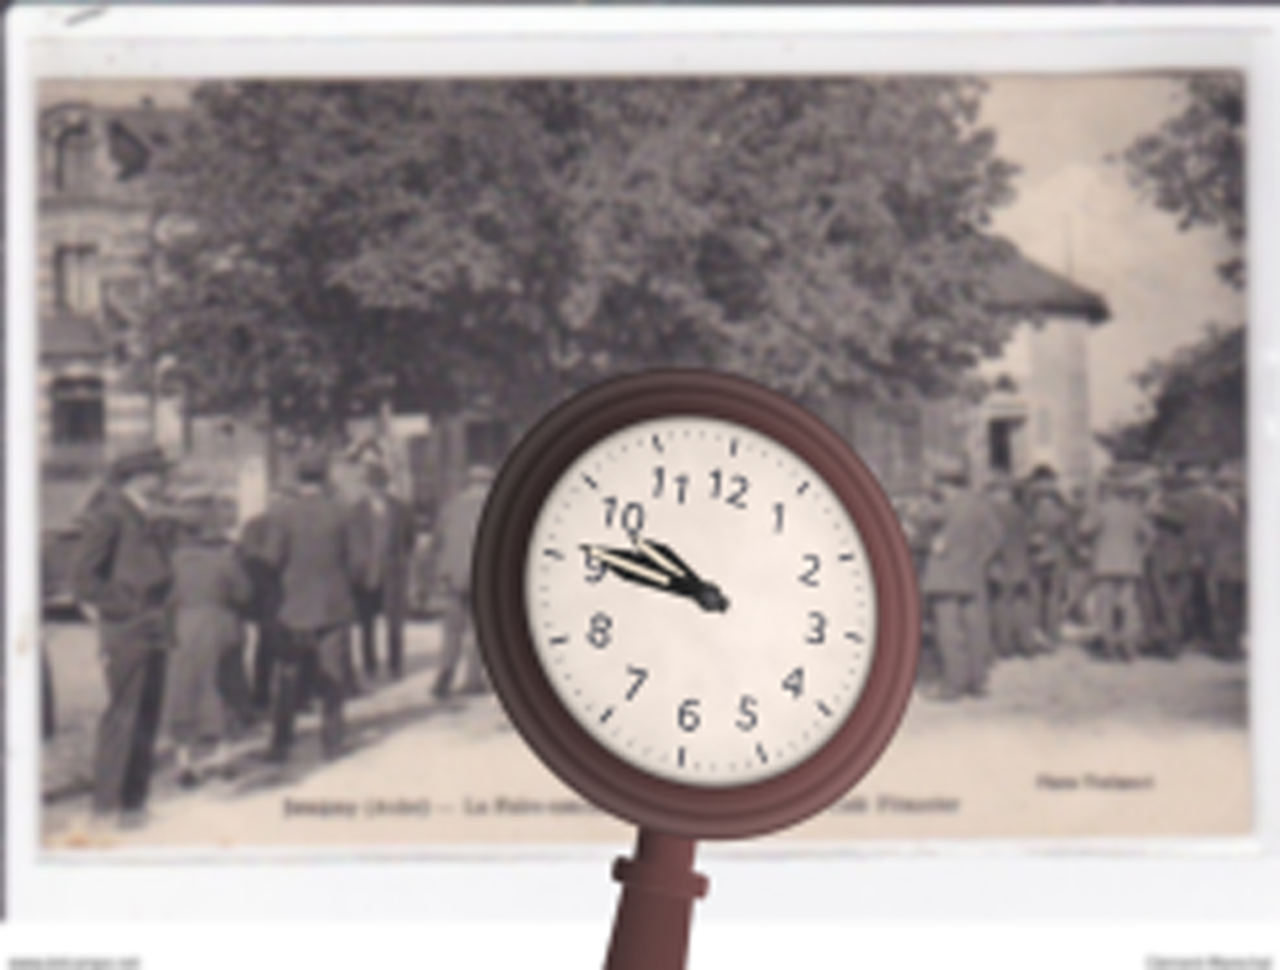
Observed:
{"hour": 9, "minute": 46}
